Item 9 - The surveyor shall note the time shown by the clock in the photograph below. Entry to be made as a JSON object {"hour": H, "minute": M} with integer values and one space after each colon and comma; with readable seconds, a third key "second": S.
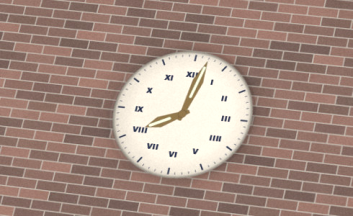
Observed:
{"hour": 8, "minute": 2}
